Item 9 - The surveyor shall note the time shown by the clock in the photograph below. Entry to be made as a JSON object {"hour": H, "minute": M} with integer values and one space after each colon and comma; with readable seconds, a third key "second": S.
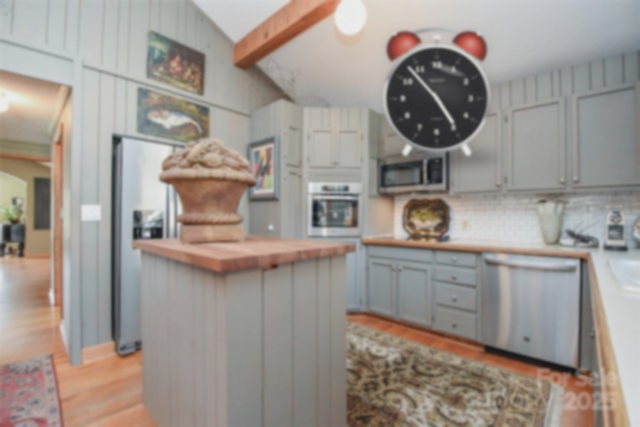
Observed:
{"hour": 4, "minute": 53}
